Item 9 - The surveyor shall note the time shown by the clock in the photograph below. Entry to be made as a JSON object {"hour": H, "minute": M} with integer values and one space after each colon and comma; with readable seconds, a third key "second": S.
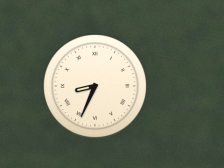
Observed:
{"hour": 8, "minute": 34}
